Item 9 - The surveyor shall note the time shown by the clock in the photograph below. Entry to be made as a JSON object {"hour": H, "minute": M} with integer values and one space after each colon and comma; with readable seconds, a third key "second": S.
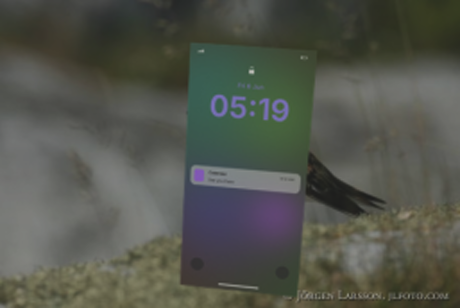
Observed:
{"hour": 5, "minute": 19}
